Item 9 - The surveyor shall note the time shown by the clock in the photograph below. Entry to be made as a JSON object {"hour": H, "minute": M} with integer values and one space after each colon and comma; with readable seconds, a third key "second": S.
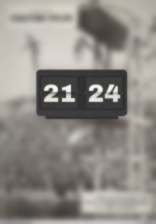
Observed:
{"hour": 21, "minute": 24}
